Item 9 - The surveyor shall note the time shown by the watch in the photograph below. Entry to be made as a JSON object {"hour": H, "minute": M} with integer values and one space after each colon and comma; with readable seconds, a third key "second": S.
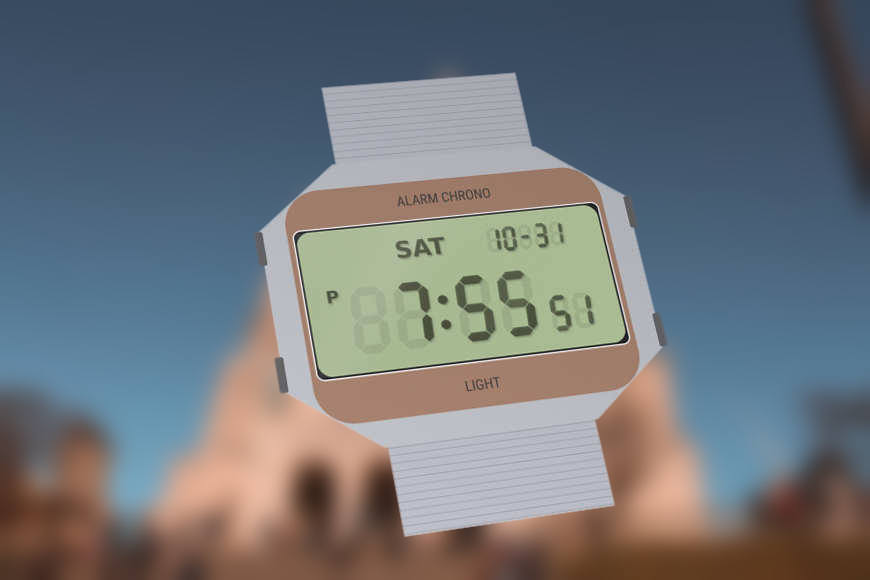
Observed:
{"hour": 7, "minute": 55, "second": 51}
